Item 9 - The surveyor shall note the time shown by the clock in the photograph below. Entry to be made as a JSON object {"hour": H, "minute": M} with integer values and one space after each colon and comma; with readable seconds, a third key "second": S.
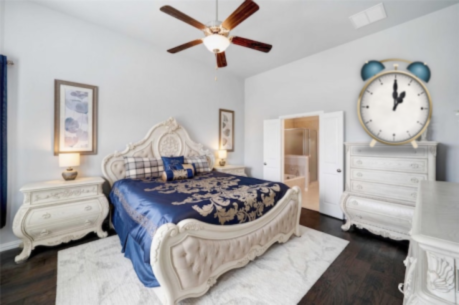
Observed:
{"hour": 1, "minute": 0}
